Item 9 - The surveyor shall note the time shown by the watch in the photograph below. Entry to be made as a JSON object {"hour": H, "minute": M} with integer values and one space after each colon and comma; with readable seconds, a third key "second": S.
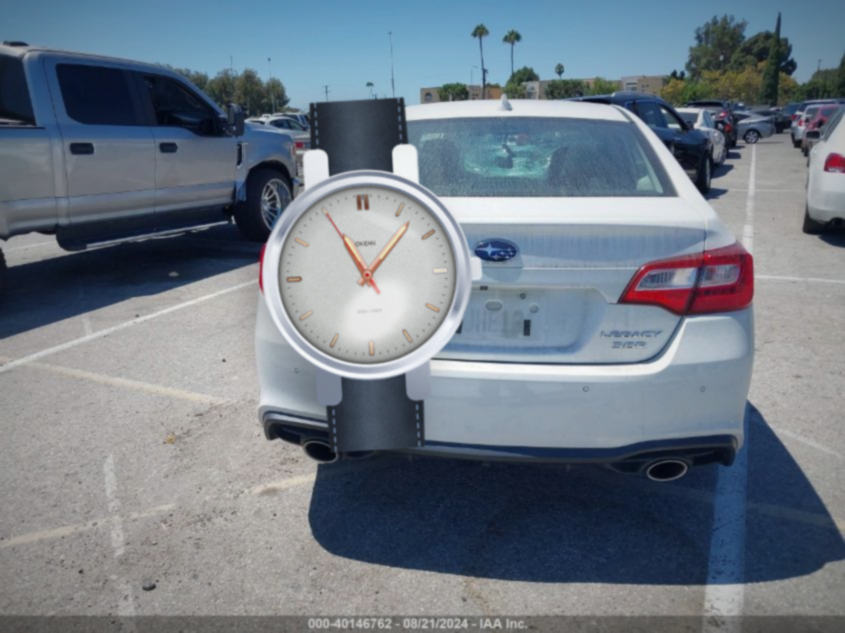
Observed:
{"hour": 11, "minute": 6, "second": 55}
